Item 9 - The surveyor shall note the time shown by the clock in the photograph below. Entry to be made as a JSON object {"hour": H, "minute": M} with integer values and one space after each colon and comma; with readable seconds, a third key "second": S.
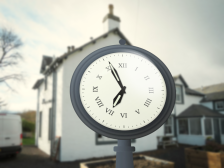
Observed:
{"hour": 6, "minute": 56}
